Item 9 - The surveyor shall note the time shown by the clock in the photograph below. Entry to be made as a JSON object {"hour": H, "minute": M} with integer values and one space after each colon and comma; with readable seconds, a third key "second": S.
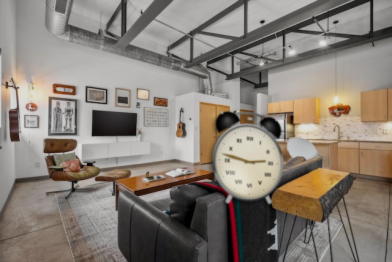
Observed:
{"hour": 2, "minute": 47}
